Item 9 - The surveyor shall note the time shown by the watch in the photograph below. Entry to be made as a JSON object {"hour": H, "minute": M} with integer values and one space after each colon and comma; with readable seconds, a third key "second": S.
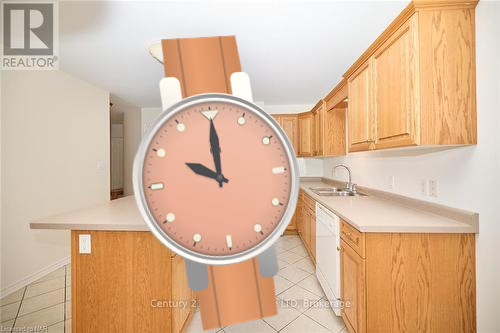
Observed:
{"hour": 10, "minute": 0}
